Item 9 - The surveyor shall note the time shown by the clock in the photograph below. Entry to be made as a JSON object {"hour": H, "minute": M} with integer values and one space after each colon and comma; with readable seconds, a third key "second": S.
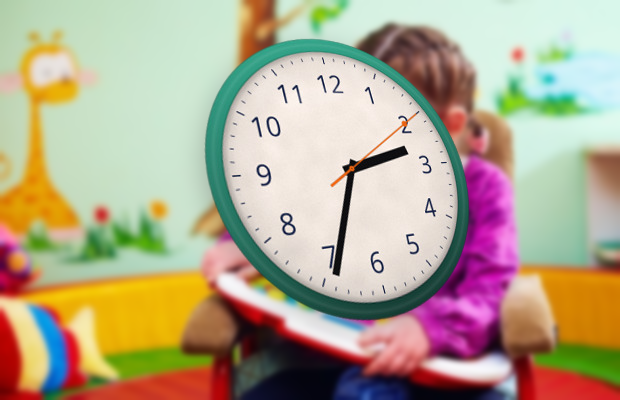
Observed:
{"hour": 2, "minute": 34, "second": 10}
